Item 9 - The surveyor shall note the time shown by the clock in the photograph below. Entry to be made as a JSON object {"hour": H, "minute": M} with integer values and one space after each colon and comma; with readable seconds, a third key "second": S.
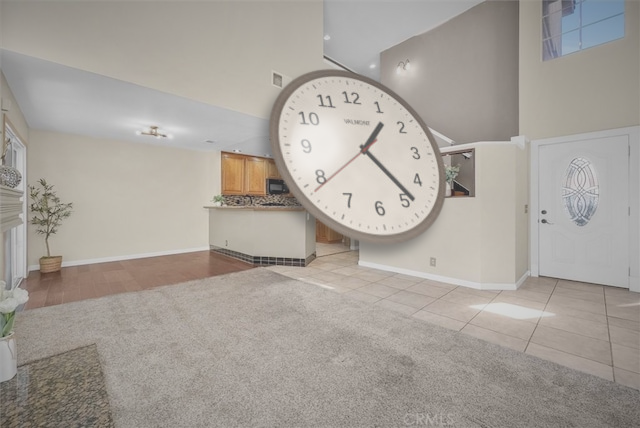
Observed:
{"hour": 1, "minute": 23, "second": 39}
